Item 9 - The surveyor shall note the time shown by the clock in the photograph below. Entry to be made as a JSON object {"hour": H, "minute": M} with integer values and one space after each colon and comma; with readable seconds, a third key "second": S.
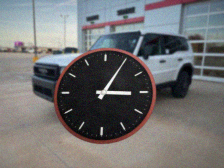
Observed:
{"hour": 3, "minute": 5}
